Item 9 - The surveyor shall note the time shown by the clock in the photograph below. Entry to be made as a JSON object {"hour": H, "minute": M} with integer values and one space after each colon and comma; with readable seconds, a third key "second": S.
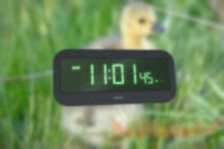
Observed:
{"hour": 11, "minute": 1, "second": 45}
